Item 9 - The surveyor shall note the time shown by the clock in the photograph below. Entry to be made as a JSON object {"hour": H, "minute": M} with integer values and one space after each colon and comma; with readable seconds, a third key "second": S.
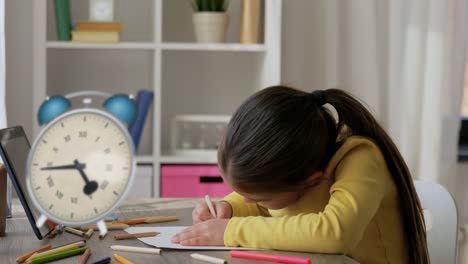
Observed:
{"hour": 4, "minute": 44}
